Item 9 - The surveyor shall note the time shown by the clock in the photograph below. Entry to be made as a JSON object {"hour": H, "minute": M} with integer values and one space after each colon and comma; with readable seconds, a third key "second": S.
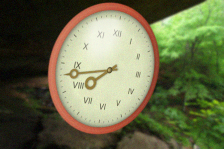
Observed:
{"hour": 7, "minute": 43}
